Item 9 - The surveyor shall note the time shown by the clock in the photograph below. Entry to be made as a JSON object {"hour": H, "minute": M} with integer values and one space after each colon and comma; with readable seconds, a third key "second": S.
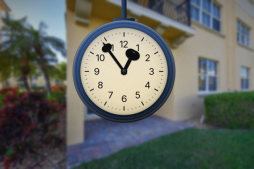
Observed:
{"hour": 12, "minute": 54}
